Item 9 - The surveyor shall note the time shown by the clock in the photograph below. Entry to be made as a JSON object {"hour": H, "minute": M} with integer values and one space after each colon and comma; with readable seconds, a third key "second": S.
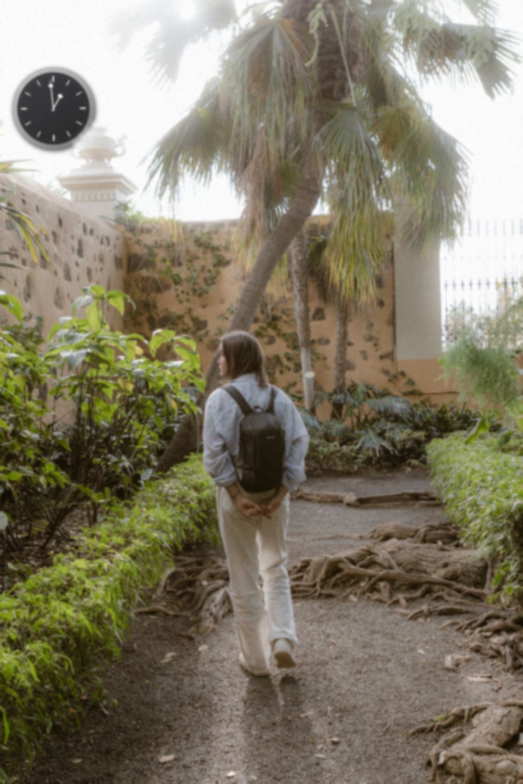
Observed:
{"hour": 12, "minute": 59}
